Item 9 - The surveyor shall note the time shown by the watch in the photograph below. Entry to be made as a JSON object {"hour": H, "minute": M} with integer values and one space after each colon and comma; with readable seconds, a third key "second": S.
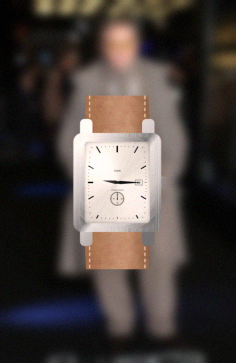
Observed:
{"hour": 9, "minute": 15}
